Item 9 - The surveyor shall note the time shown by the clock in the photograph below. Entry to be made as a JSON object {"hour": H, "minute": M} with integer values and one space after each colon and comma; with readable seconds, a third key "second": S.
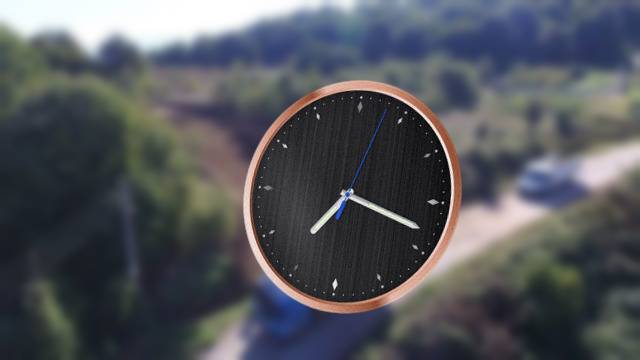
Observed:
{"hour": 7, "minute": 18, "second": 3}
